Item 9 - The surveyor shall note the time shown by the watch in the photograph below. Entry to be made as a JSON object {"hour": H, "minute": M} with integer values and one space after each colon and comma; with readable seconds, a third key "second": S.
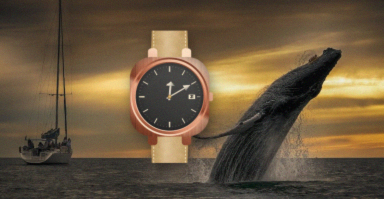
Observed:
{"hour": 12, "minute": 10}
